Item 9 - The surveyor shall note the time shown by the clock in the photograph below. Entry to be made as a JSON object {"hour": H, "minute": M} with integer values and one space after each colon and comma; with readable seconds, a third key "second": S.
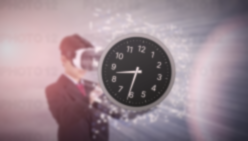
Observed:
{"hour": 8, "minute": 31}
